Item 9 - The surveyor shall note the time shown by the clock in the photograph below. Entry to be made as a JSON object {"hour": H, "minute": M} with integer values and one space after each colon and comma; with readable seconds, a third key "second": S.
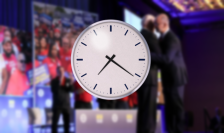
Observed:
{"hour": 7, "minute": 21}
